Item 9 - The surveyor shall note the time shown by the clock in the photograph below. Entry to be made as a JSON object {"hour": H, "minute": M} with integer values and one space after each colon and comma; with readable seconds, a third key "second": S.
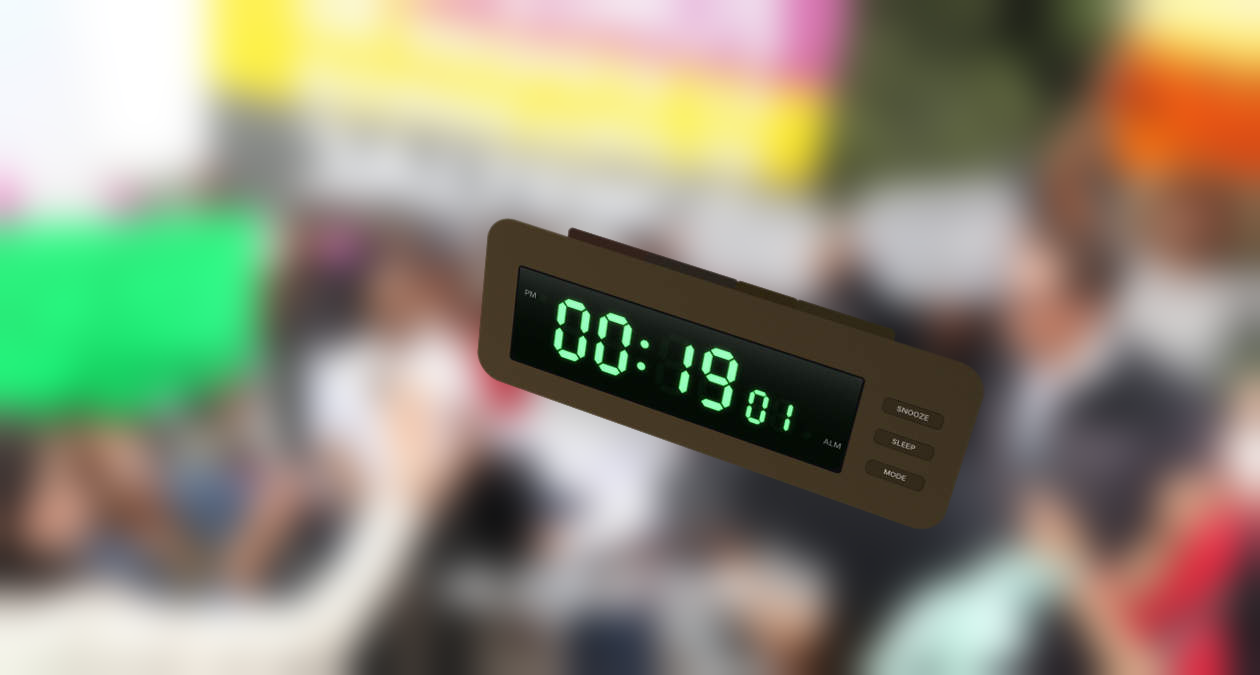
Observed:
{"hour": 0, "minute": 19, "second": 1}
